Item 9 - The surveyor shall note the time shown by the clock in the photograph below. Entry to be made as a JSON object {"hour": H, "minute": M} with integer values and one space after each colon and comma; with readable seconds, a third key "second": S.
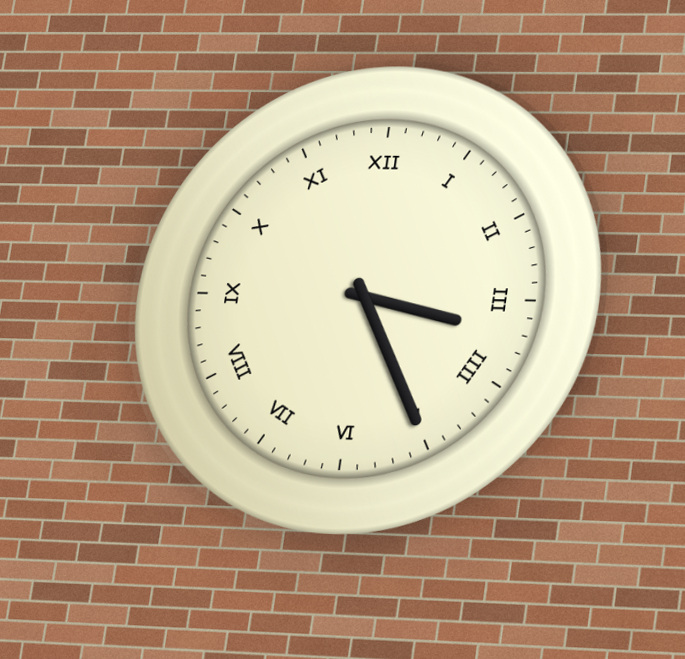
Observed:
{"hour": 3, "minute": 25}
